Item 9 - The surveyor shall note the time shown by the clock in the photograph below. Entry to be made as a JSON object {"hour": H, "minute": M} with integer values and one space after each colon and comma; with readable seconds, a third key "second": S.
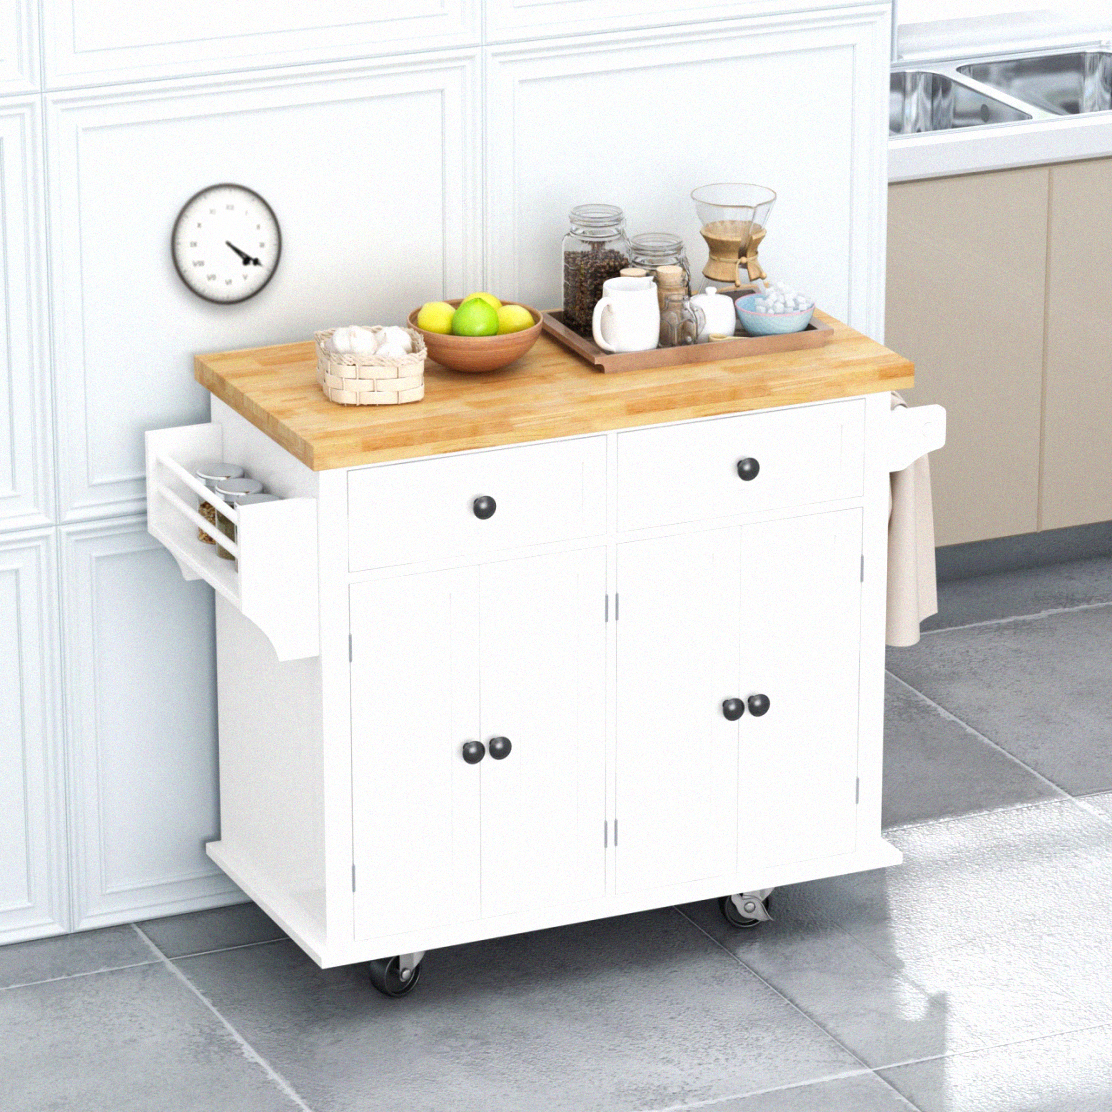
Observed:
{"hour": 4, "minute": 20}
